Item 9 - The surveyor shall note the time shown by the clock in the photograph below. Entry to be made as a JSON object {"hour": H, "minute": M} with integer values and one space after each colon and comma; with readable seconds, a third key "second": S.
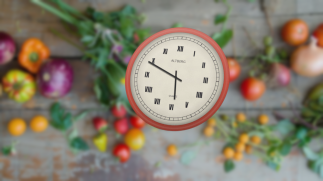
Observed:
{"hour": 5, "minute": 49}
